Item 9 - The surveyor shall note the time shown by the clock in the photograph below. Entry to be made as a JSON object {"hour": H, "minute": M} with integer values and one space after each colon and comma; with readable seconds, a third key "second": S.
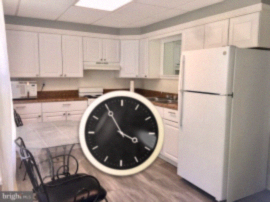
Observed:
{"hour": 3, "minute": 55}
